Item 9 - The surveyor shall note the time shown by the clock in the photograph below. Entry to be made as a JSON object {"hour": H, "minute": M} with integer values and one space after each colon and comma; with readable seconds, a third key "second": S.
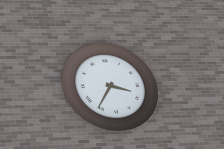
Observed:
{"hour": 3, "minute": 36}
